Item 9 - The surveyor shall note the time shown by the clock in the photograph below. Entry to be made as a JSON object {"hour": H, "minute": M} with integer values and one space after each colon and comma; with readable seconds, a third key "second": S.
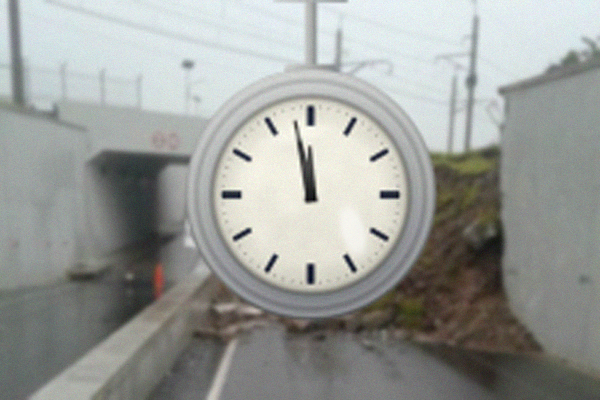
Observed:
{"hour": 11, "minute": 58}
